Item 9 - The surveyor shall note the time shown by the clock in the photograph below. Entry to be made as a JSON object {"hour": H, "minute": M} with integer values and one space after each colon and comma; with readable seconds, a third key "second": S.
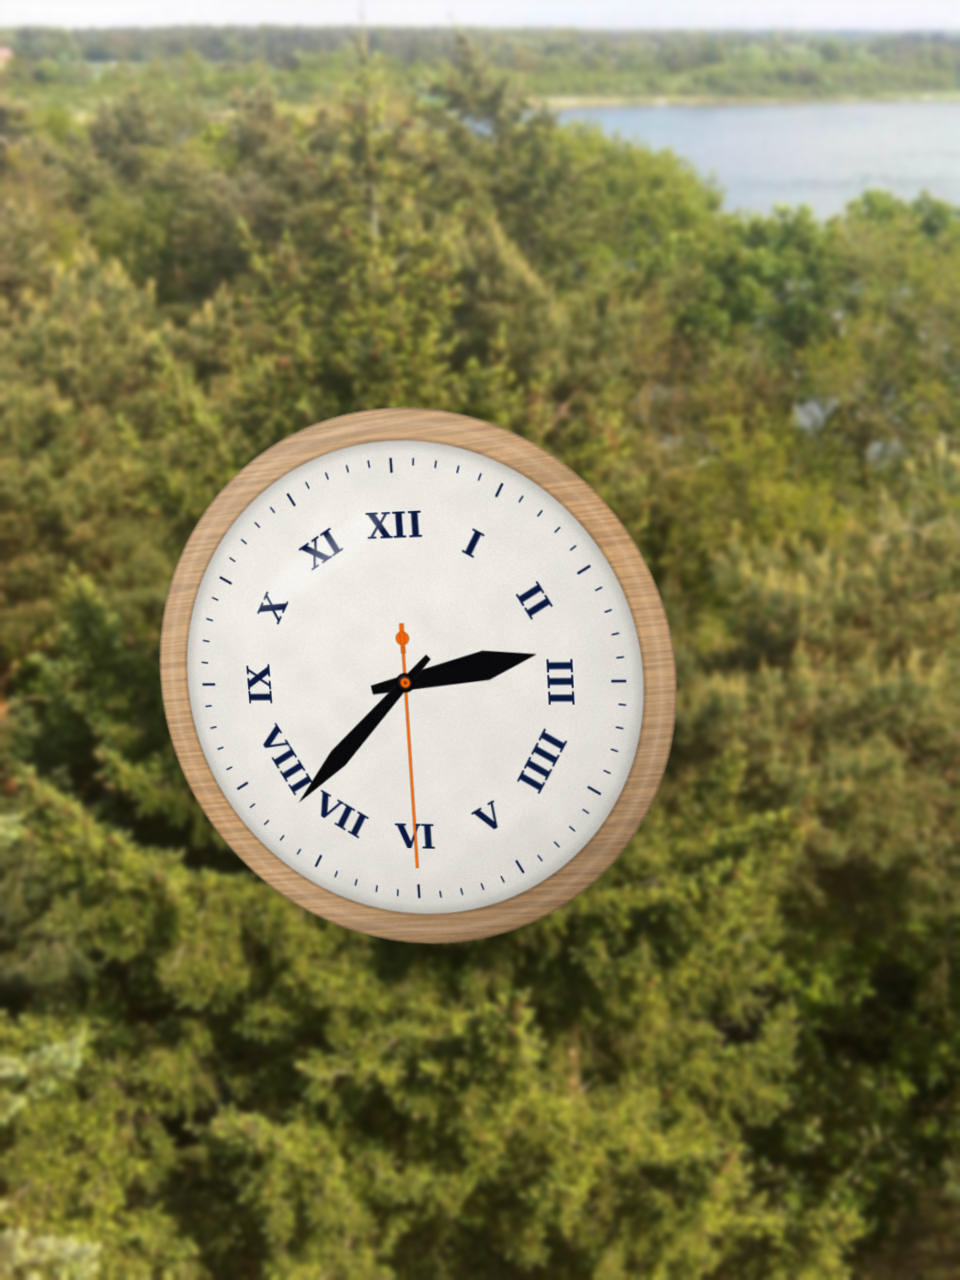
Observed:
{"hour": 2, "minute": 37, "second": 30}
